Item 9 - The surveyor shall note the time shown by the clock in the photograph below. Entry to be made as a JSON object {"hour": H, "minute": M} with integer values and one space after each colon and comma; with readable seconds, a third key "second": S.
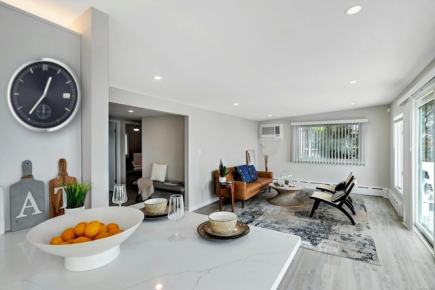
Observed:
{"hour": 12, "minute": 36}
